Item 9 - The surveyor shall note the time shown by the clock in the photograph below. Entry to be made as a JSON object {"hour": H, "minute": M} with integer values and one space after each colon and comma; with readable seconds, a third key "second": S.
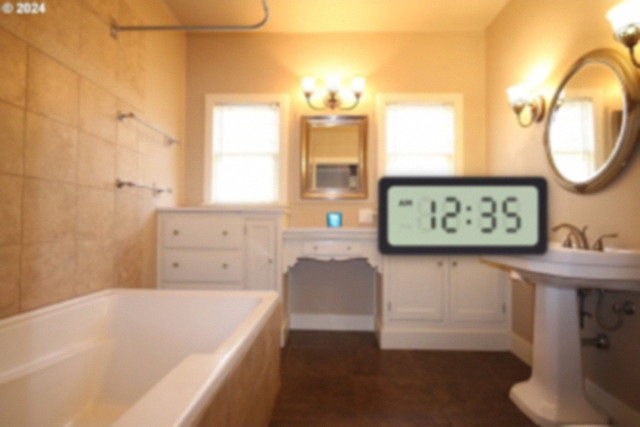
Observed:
{"hour": 12, "minute": 35}
